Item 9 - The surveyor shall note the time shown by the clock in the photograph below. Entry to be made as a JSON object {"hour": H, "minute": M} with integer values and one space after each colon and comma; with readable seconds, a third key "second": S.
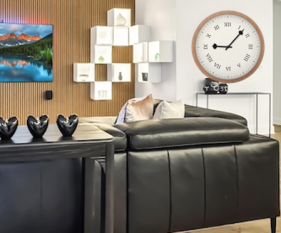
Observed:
{"hour": 9, "minute": 7}
